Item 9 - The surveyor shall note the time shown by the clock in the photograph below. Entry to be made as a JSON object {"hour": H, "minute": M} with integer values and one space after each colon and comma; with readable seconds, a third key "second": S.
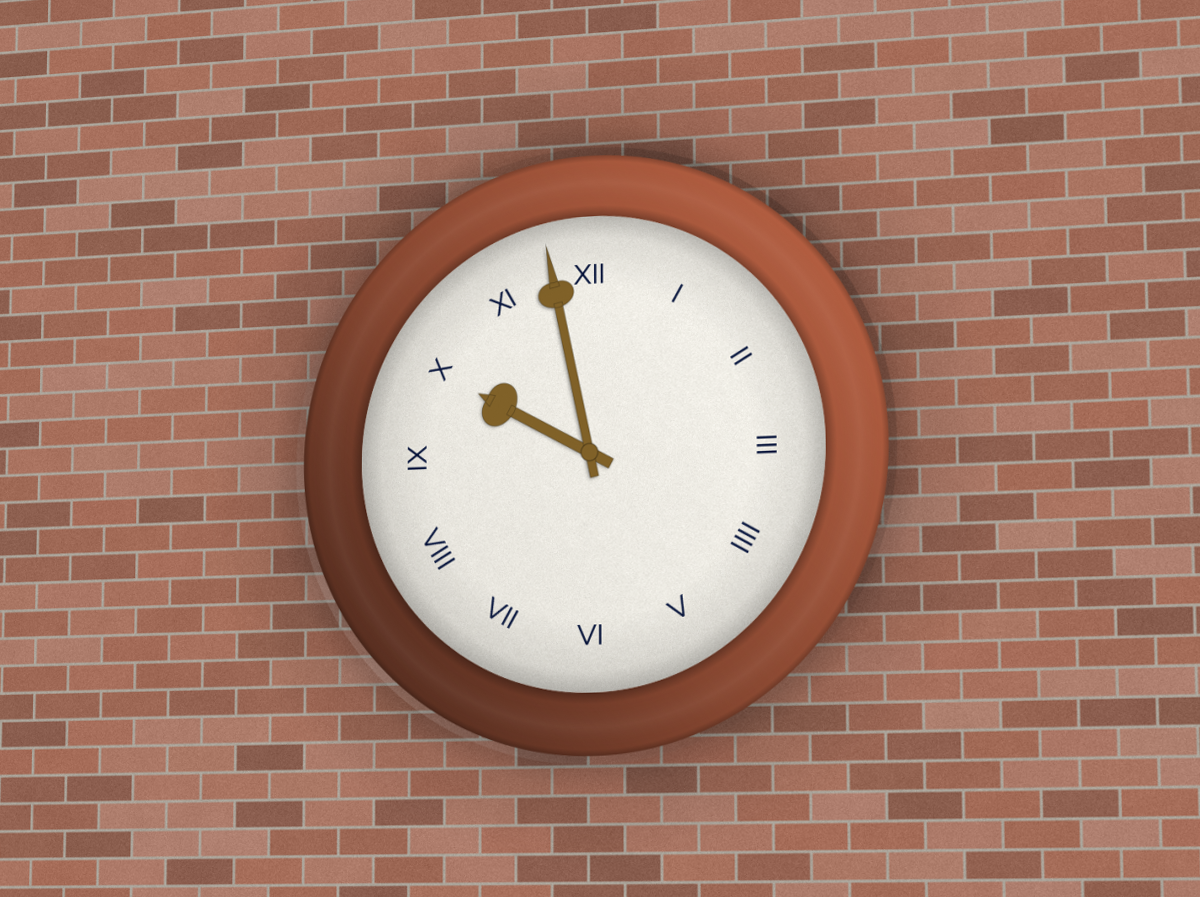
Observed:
{"hour": 9, "minute": 58}
